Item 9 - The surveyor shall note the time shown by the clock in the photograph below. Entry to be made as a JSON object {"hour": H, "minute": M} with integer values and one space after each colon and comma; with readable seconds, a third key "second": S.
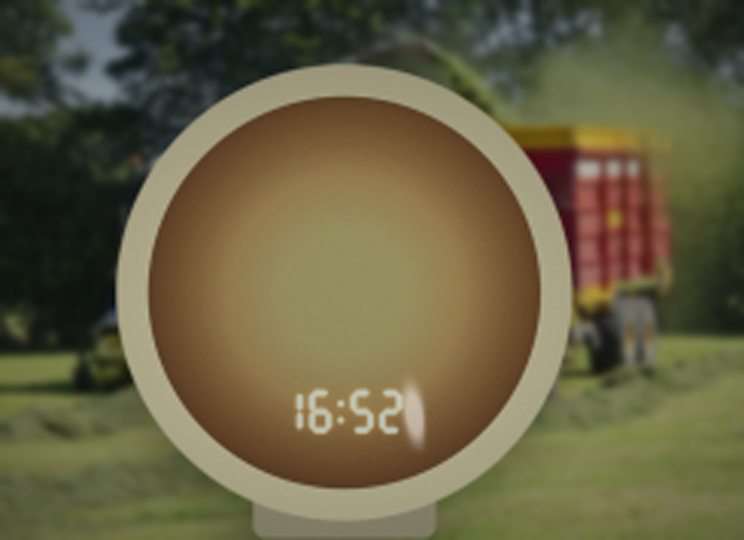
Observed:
{"hour": 16, "minute": 52}
